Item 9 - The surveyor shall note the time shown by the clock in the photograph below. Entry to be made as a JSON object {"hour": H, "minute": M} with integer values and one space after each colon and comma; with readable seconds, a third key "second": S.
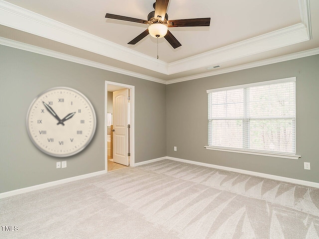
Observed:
{"hour": 1, "minute": 53}
